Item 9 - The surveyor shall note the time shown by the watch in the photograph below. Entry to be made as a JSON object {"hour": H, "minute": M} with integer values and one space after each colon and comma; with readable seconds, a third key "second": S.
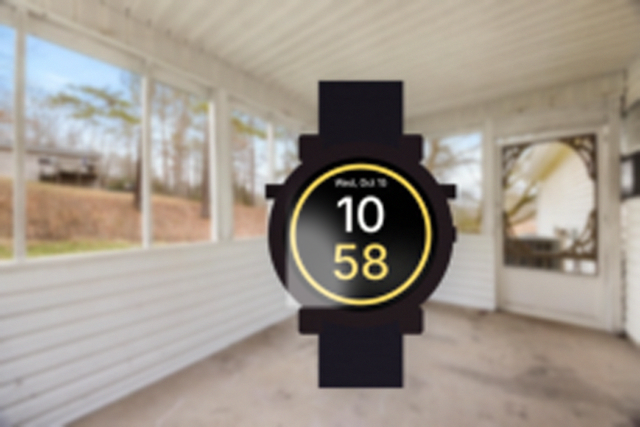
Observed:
{"hour": 10, "minute": 58}
